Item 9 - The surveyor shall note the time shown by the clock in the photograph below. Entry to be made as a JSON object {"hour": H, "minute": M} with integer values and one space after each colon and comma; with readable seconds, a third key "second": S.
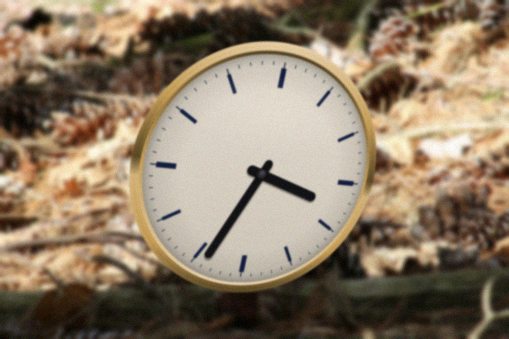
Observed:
{"hour": 3, "minute": 34}
